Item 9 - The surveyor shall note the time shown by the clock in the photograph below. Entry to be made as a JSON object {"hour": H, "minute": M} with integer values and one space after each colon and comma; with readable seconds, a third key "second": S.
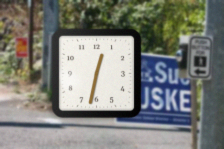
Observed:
{"hour": 12, "minute": 32}
